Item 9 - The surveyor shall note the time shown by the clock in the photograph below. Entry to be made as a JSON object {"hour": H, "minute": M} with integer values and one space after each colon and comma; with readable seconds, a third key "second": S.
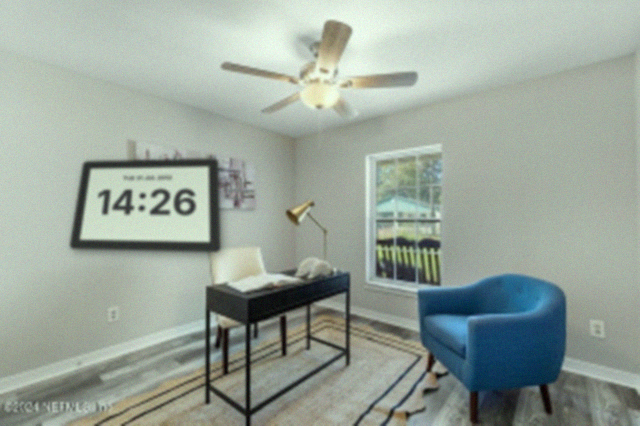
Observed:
{"hour": 14, "minute": 26}
